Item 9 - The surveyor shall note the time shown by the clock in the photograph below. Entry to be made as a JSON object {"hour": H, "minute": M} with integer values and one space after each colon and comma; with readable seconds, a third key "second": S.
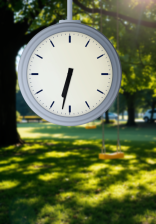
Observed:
{"hour": 6, "minute": 32}
